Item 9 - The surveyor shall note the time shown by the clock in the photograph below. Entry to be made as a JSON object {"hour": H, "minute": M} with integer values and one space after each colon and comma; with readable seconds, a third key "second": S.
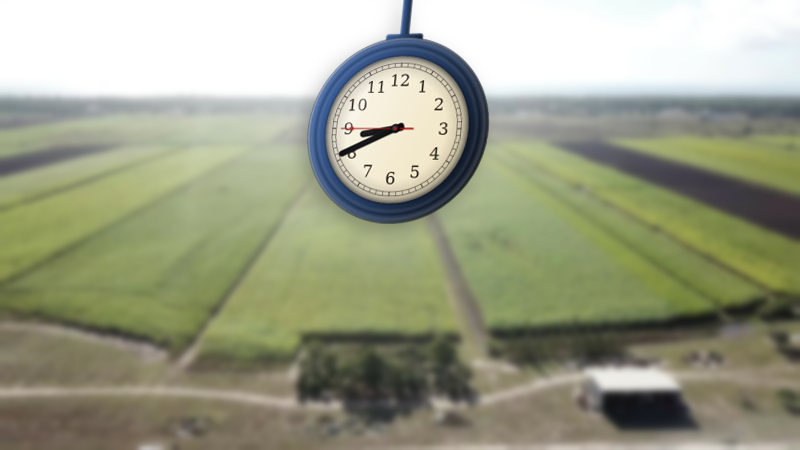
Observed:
{"hour": 8, "minute": 40, "second": 45}
